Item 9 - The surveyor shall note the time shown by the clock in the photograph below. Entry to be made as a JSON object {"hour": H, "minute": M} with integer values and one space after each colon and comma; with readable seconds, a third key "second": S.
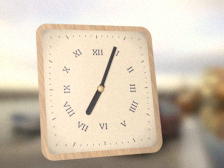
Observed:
{"hour": 7, "minute": 4}
